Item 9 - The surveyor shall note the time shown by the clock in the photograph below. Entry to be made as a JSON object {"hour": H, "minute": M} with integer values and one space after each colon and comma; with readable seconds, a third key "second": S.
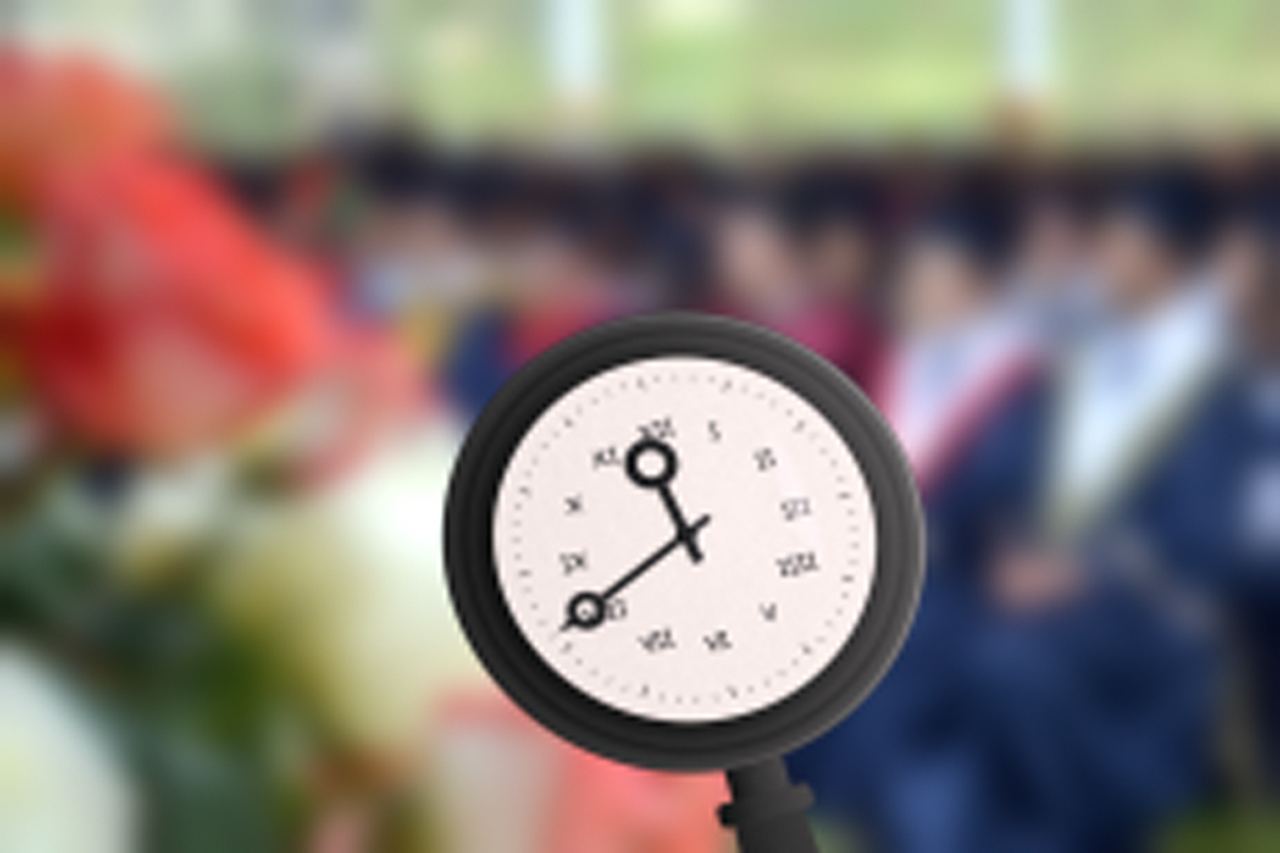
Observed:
{"hour": 11, "minute": 41}
